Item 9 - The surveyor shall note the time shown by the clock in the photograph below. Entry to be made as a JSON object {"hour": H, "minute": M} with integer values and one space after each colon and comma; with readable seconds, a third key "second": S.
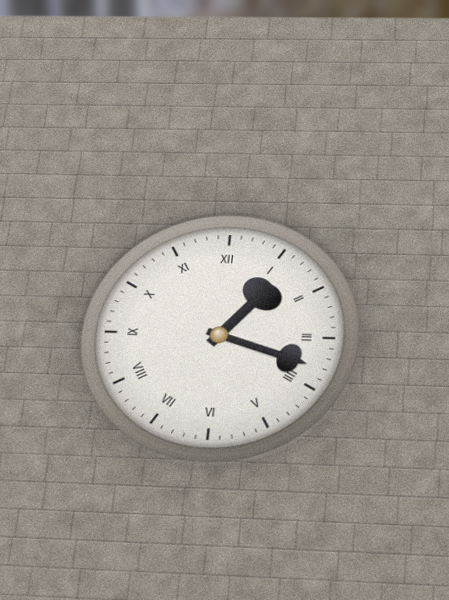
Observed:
{"hour": 1, "minute": 18}
